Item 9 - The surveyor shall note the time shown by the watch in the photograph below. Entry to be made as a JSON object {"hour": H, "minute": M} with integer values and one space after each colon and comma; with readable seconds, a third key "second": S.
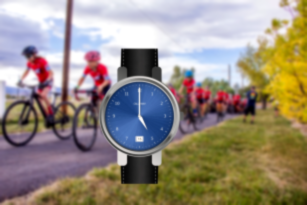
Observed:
{"hour": 5, "minute": 0}
